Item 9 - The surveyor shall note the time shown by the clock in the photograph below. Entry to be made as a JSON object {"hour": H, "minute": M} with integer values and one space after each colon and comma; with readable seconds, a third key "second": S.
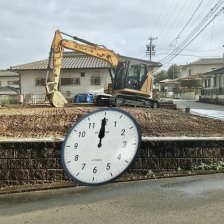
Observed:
{"hour": 12, "minute": 0}
